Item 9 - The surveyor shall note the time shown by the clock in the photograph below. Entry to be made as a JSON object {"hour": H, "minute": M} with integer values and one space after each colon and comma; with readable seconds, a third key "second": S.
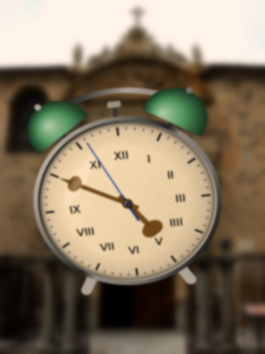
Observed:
{"hour": 4, "minute": 49, "second": 56}
